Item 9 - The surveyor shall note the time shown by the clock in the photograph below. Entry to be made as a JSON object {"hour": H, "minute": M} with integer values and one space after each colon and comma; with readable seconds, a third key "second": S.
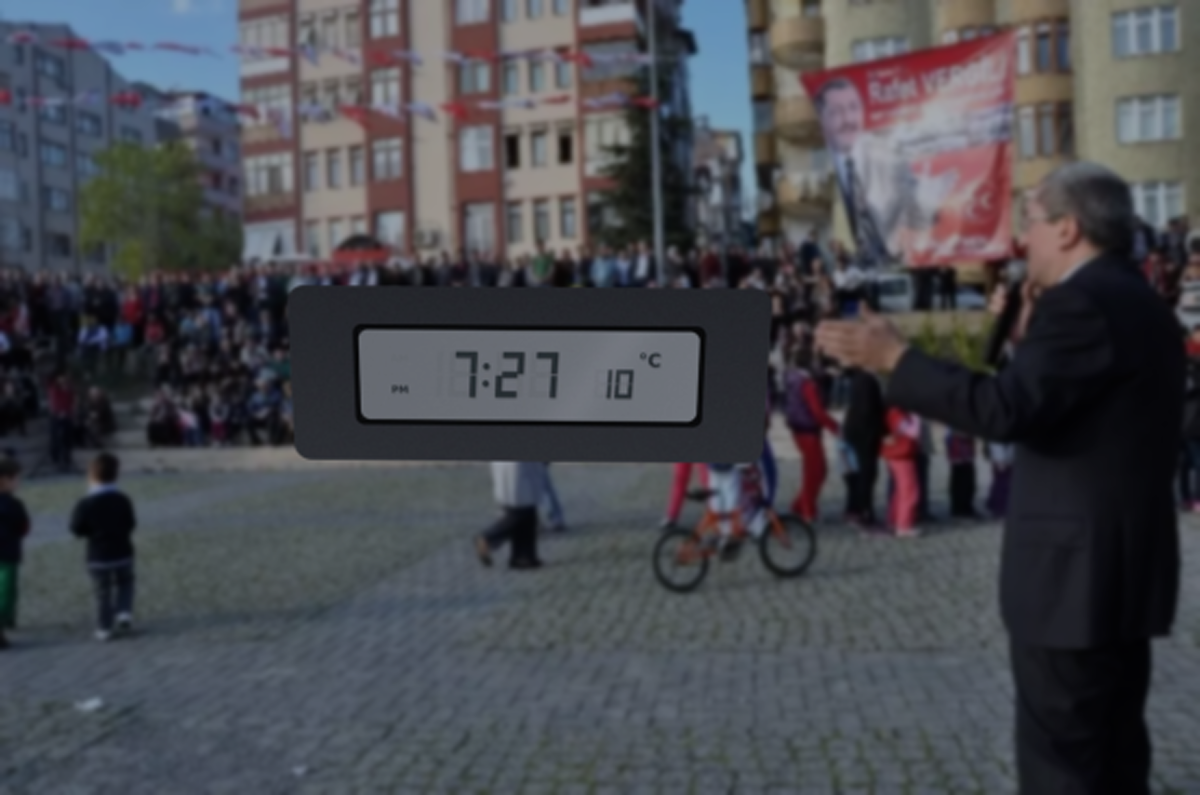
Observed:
{"hour": 7, "minute": 27}
